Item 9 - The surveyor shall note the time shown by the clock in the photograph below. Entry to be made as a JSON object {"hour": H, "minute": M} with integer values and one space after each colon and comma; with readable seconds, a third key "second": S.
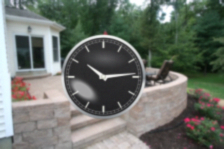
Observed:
{"hour": 10, "minute": 14}
